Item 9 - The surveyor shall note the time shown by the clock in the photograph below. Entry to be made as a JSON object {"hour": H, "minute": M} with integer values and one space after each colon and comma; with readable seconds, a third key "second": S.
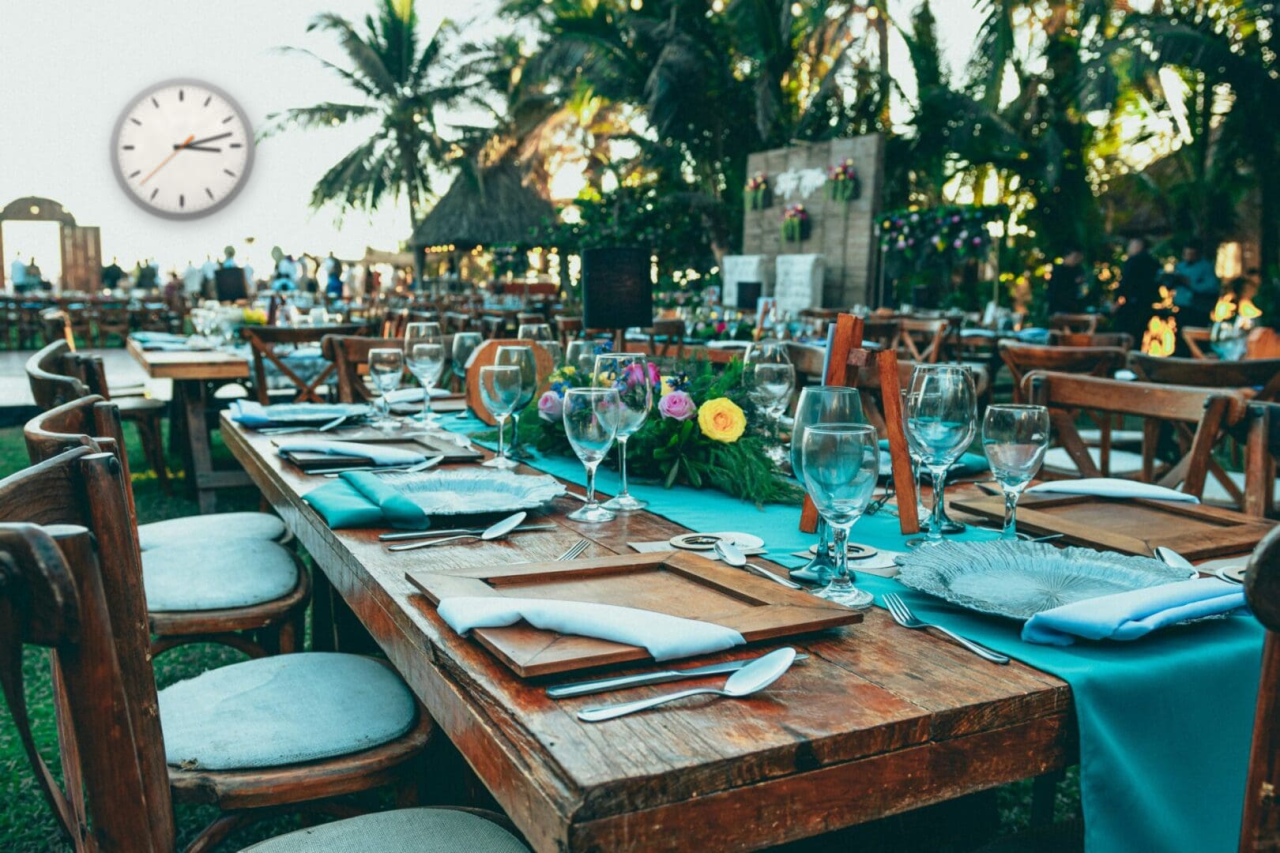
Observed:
{"hour": 3, "minute": 12, "second": 38}
